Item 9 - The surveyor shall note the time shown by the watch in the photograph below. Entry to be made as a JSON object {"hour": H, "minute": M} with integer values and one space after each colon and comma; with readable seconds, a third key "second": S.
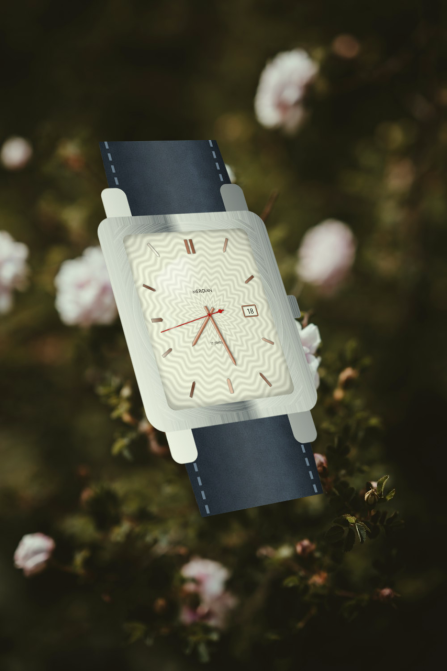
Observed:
{"hour": 7, "minute": 27, "second": 43}
